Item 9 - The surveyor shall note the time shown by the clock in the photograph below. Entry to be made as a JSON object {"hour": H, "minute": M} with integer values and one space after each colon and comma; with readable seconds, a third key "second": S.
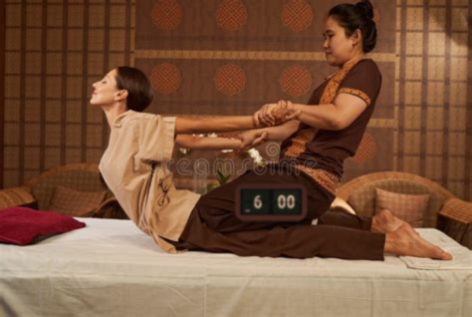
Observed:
{"hour": 6, "minute": 0}
